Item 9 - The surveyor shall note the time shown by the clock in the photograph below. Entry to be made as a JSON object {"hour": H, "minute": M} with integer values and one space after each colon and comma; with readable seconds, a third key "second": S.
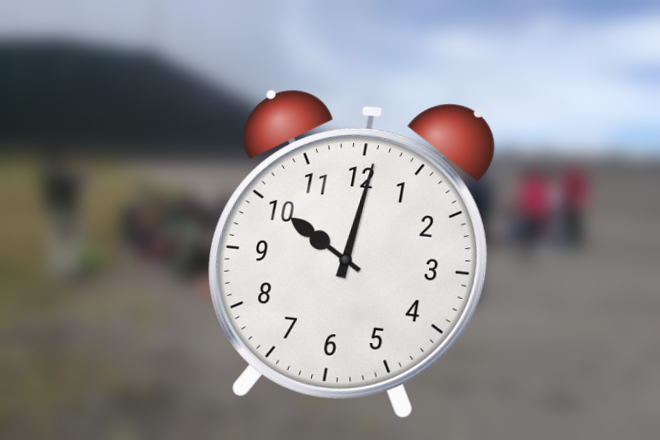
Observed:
{"hour": 10, "minute": 1}
